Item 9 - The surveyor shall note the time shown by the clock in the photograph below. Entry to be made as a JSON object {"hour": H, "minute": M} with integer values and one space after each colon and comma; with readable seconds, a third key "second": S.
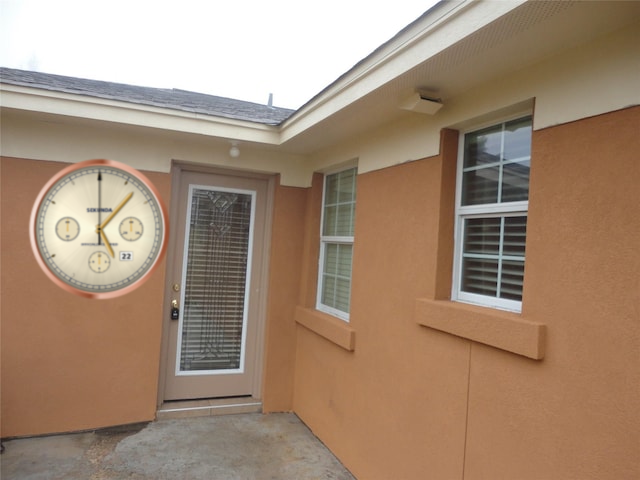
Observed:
{"hour": 5, "minute": 7}
